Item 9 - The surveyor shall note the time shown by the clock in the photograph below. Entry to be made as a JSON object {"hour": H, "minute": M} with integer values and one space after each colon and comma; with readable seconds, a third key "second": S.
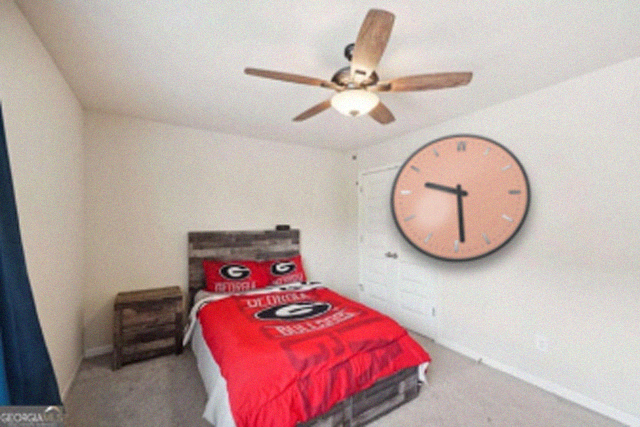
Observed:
{"hour": 9, "minute": 29}
